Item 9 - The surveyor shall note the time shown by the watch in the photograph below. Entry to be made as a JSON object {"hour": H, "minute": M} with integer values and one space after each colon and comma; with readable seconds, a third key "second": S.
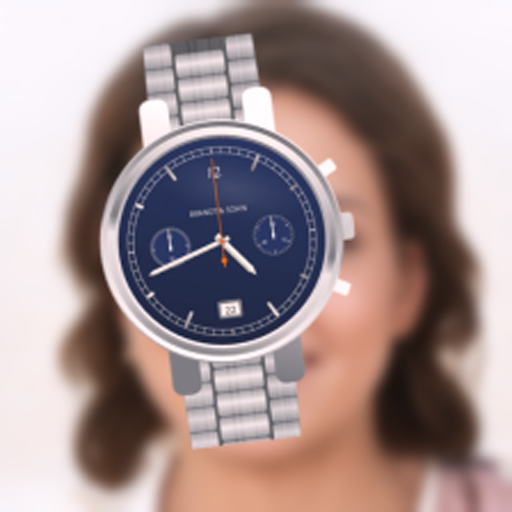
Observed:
{"hour": 4, "minute": 42}
